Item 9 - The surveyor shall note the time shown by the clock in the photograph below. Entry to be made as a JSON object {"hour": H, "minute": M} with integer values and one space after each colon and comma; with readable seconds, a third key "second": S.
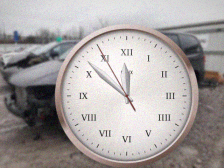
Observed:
{"hour": 11, "minute": 51, "second": 55}
